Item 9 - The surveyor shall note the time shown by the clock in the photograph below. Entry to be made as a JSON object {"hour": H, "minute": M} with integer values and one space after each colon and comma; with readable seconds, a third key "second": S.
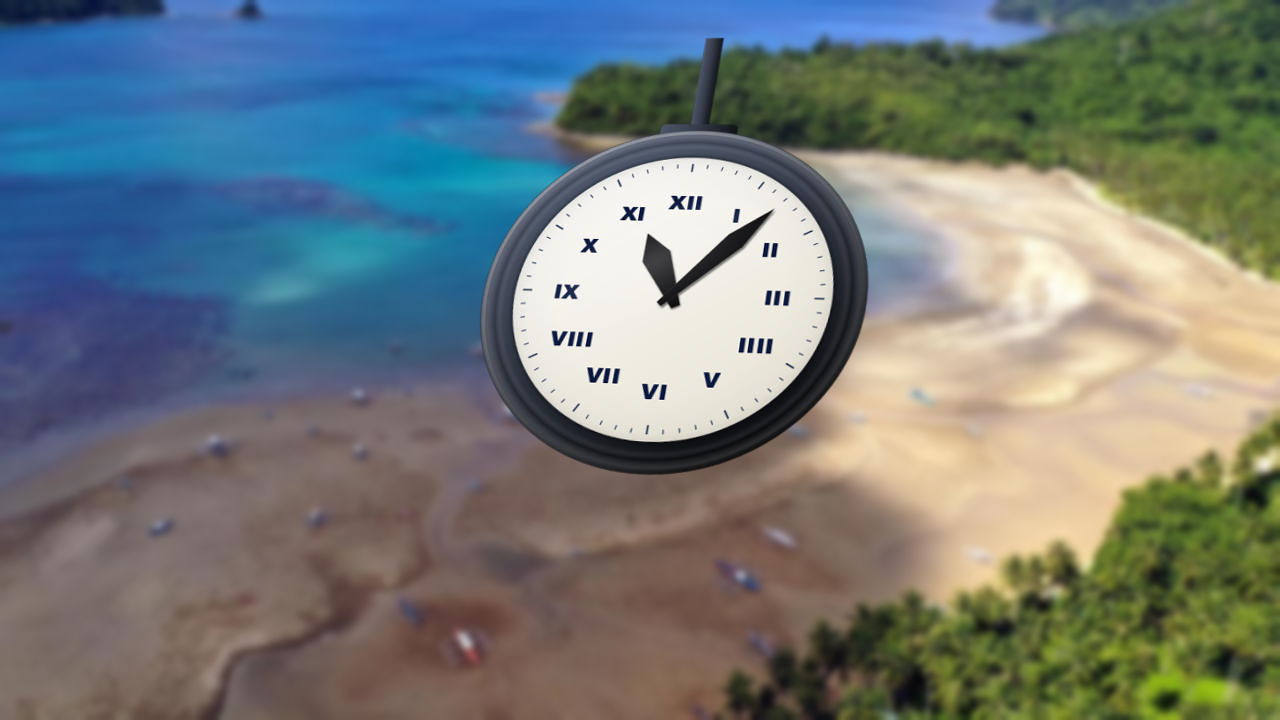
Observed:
{"hour": 11, "minute": 7}
